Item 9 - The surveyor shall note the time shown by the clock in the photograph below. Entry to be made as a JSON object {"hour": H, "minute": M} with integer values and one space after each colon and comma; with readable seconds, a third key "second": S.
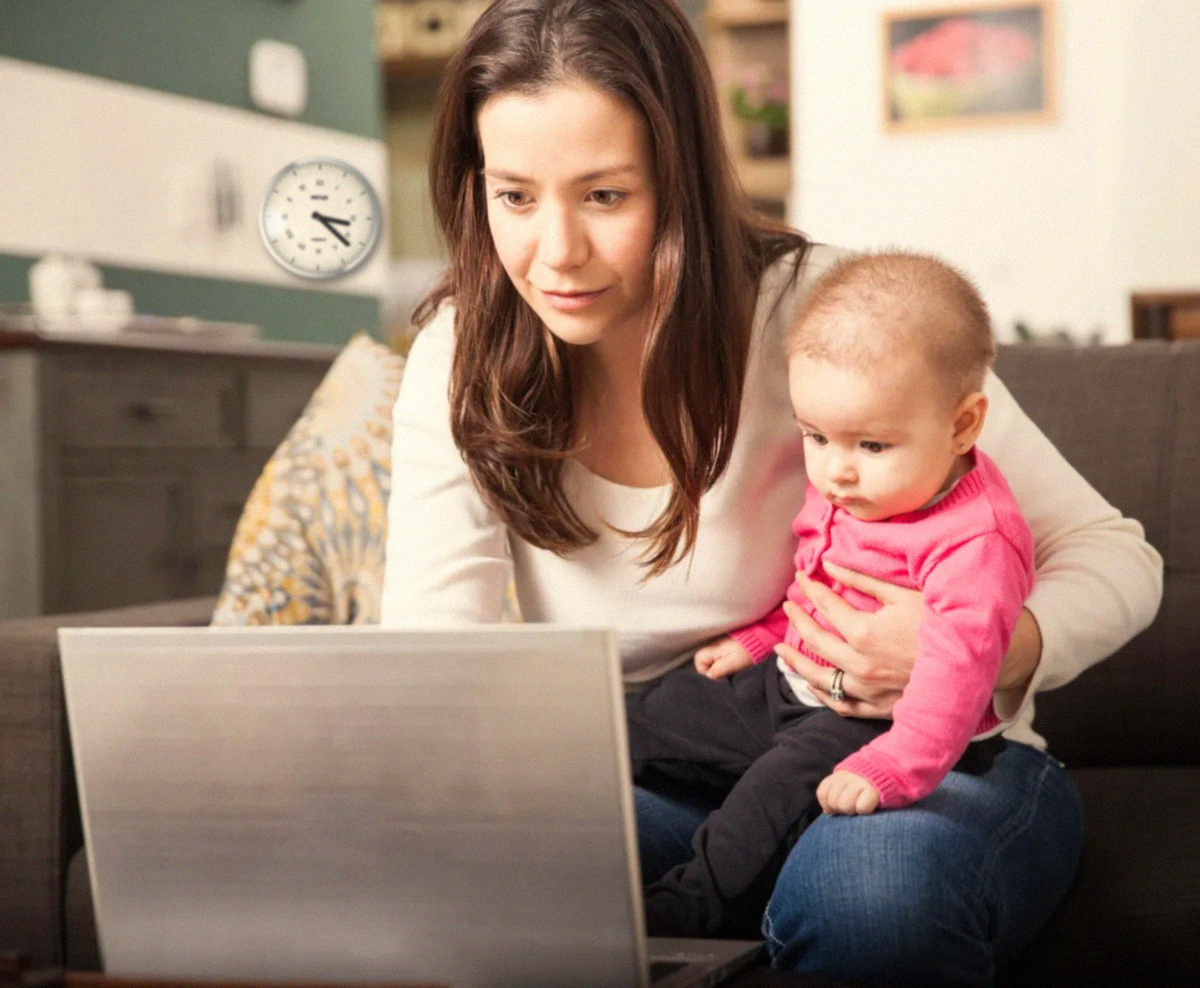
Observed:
{"hour": 3, "minute": 22}
